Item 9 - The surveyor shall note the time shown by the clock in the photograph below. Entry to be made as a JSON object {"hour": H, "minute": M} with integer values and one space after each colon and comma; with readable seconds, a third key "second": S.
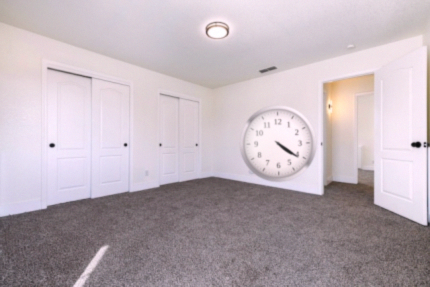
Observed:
{"hour": 4, "minute": 21}
